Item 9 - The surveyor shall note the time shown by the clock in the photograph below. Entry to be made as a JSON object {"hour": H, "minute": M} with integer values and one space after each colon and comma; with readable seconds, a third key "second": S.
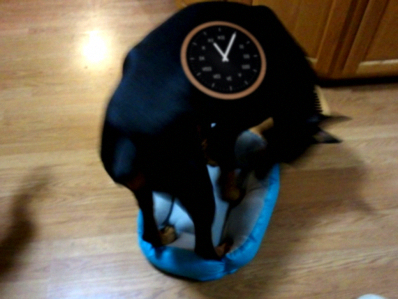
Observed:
{"hour": 11, "minute": 5}
